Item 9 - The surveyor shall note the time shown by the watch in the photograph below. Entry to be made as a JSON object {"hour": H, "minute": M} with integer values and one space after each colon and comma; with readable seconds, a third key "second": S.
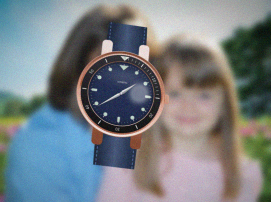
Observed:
{"hour": 1, "minute": 39}
